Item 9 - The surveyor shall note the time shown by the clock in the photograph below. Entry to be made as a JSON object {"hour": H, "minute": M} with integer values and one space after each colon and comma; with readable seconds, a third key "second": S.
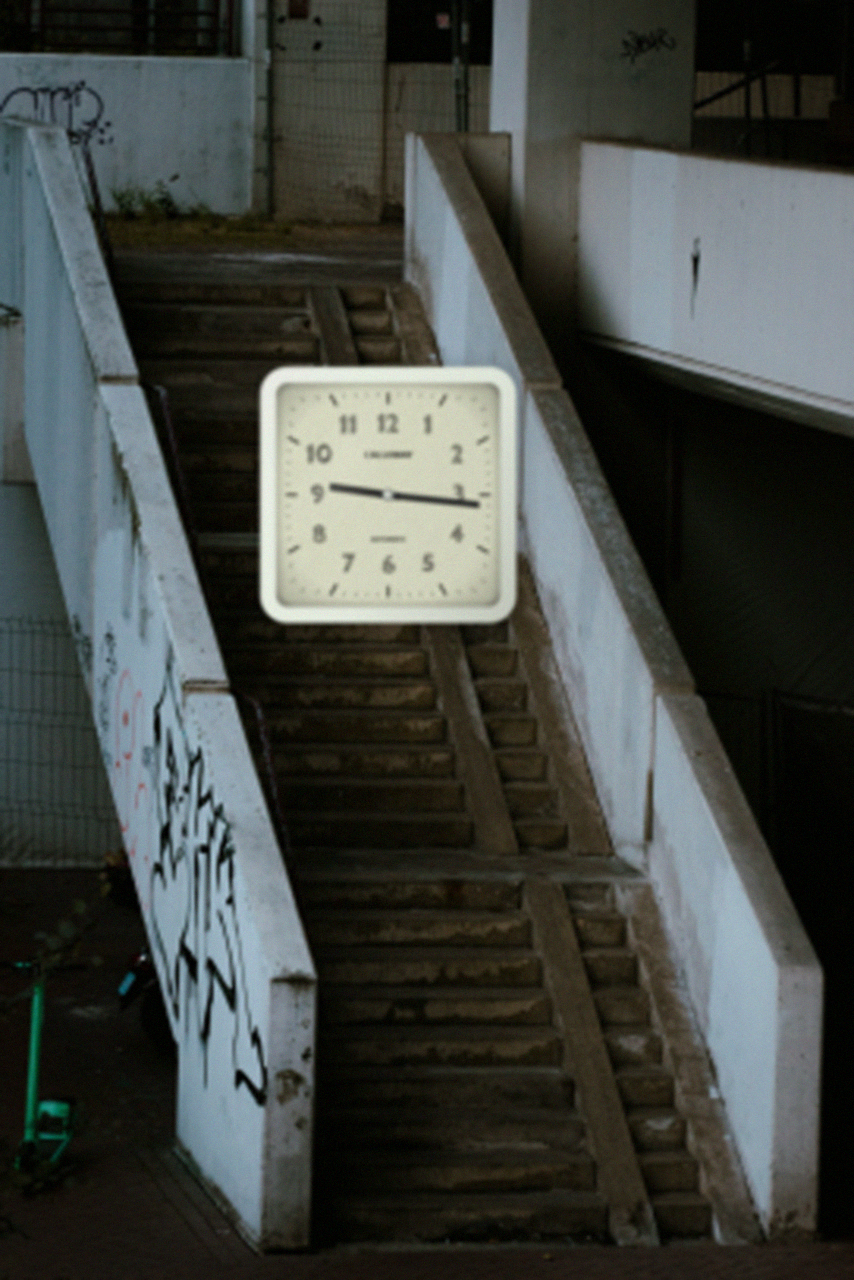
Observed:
{"hour": 9, "minute": 16}
